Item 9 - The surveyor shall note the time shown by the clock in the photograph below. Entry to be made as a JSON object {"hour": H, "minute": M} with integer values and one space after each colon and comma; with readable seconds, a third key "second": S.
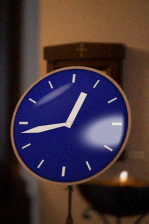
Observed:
{"hour": 12, "minute": 43}
